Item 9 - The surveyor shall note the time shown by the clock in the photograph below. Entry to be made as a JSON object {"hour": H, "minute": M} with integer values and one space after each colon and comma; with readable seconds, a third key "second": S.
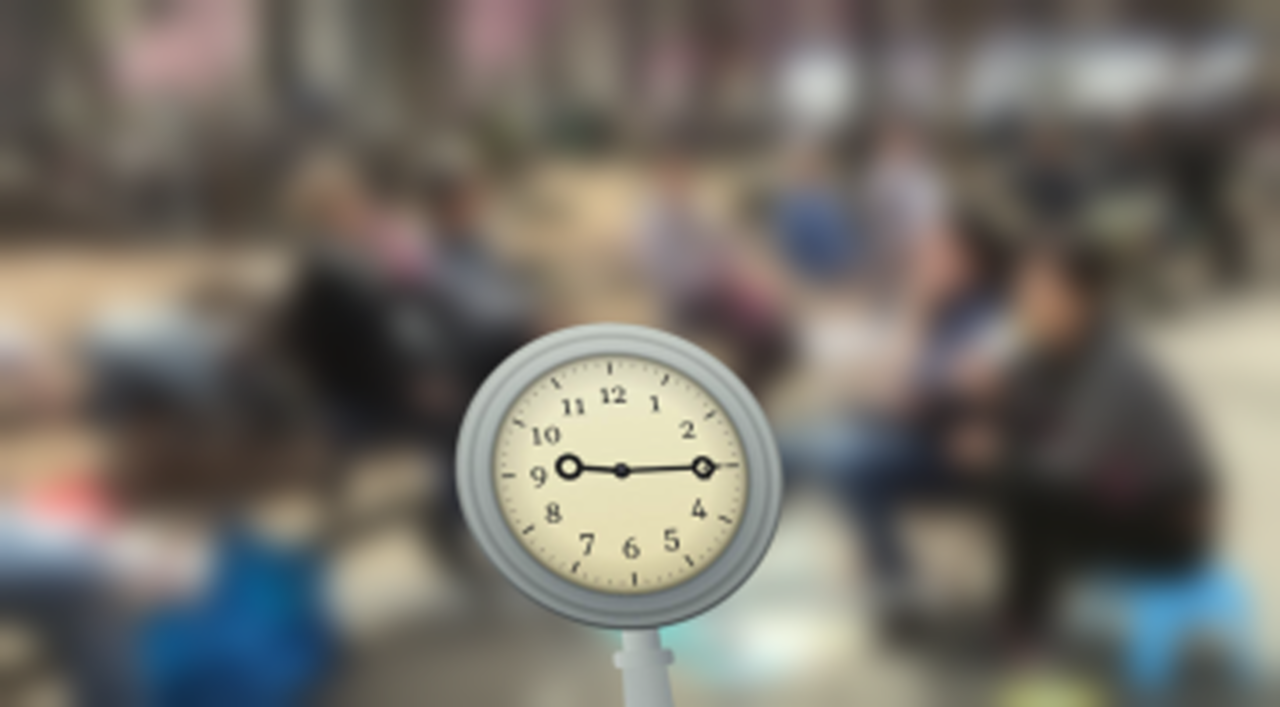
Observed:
{"hour": 9, "minute": 15}
